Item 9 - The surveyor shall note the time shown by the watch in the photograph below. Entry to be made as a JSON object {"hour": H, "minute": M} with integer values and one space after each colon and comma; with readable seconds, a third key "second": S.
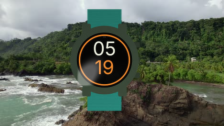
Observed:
{"hour": 5, "minute": 19}
